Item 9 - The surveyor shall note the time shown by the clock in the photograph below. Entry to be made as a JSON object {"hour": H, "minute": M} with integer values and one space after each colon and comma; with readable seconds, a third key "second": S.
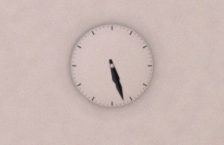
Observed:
{"hour": 5, "minute": 27}
